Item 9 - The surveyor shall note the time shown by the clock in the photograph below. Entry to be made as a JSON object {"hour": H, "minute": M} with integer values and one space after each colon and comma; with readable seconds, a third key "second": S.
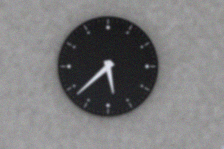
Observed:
{"hour": 5, "minute": 38}
